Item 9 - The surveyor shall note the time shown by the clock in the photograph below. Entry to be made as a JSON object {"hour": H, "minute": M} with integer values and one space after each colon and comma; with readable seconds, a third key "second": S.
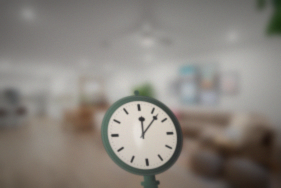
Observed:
{"hour": 12, "minute": 7}
